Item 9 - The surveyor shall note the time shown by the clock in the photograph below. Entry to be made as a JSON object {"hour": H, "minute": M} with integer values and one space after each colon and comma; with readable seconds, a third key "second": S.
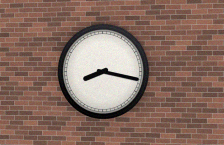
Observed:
{"hour": 8, "minute": 17}
